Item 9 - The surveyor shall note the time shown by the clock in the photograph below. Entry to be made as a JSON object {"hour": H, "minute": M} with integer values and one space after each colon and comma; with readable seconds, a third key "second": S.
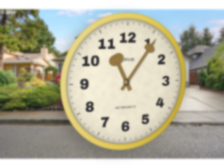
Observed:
{"hour": 11, "minute": 6}
